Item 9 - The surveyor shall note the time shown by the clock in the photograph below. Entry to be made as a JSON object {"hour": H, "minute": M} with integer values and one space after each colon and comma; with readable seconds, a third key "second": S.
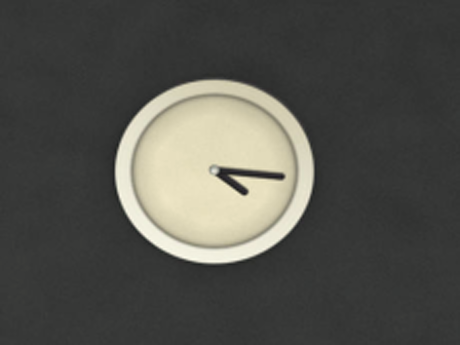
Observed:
{"hour": 4, "minute": 16}
